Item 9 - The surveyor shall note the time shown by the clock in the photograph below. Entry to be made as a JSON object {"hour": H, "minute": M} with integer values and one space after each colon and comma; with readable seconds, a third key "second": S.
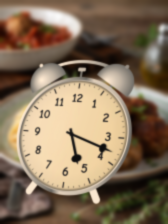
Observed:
{"hour": 5, "minute": 18}
